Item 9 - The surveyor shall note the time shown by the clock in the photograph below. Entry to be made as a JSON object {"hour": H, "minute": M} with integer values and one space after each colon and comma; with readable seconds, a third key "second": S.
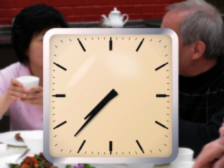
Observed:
{"hour": 7, "minute": 37}
